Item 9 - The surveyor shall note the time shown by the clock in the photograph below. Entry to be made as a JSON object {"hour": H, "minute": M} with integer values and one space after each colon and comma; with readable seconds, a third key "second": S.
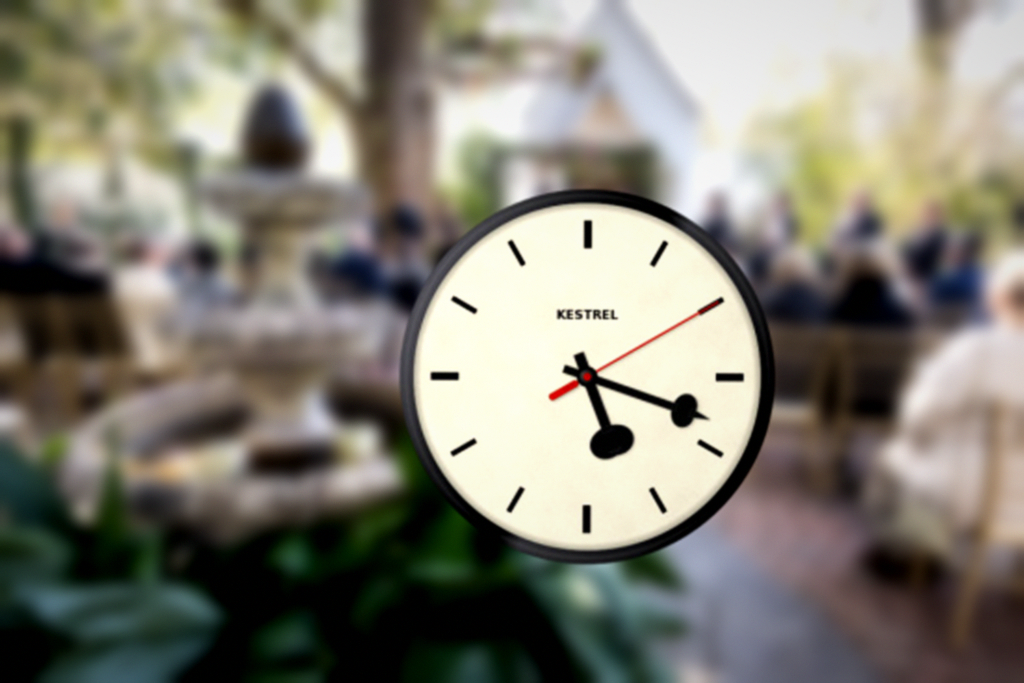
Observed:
{"hour": 5, "minute": 18, "second": 10}
